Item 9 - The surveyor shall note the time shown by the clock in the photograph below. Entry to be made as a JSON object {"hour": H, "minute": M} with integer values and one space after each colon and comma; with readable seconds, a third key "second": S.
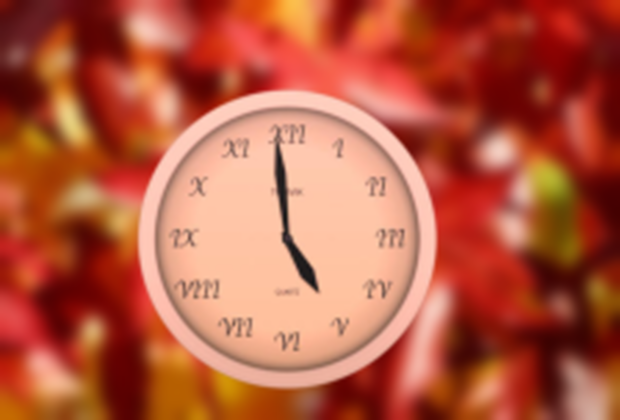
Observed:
{"hour": 4, "minute": 59}
